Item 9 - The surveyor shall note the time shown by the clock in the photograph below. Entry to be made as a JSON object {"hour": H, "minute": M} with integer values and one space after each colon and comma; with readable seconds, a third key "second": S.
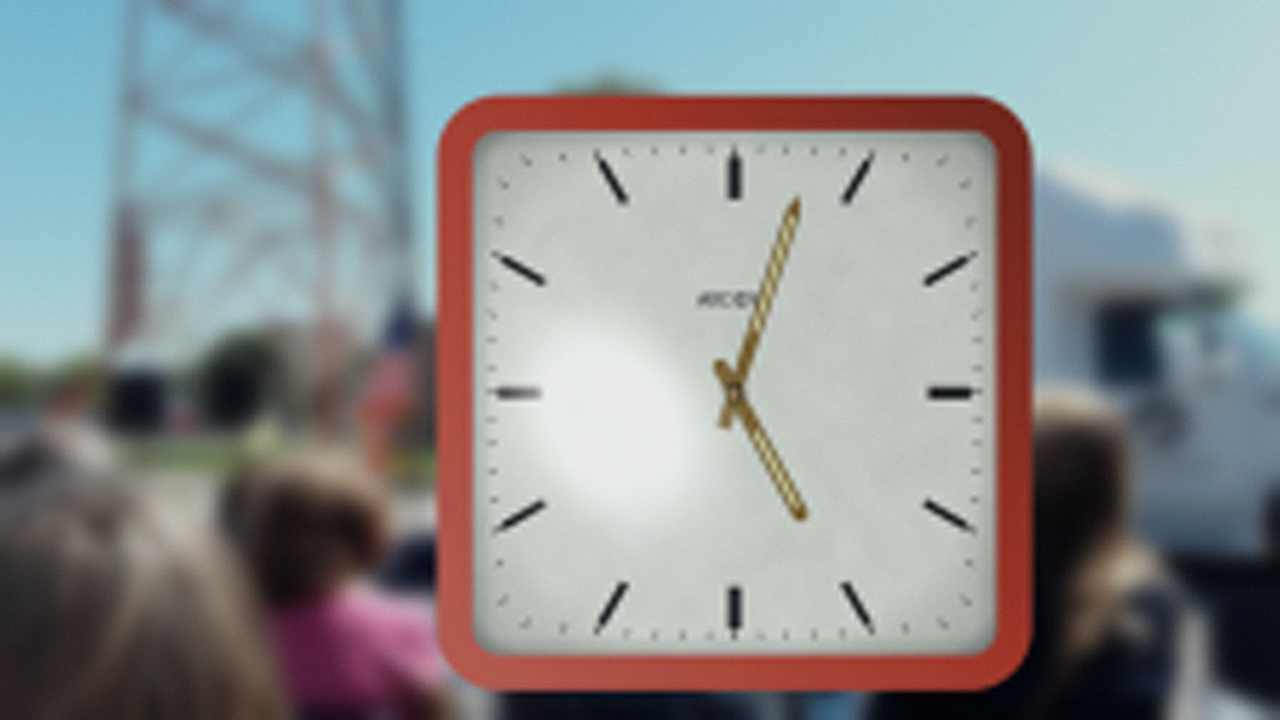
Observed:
{"hour": 5, "minute": 3}
